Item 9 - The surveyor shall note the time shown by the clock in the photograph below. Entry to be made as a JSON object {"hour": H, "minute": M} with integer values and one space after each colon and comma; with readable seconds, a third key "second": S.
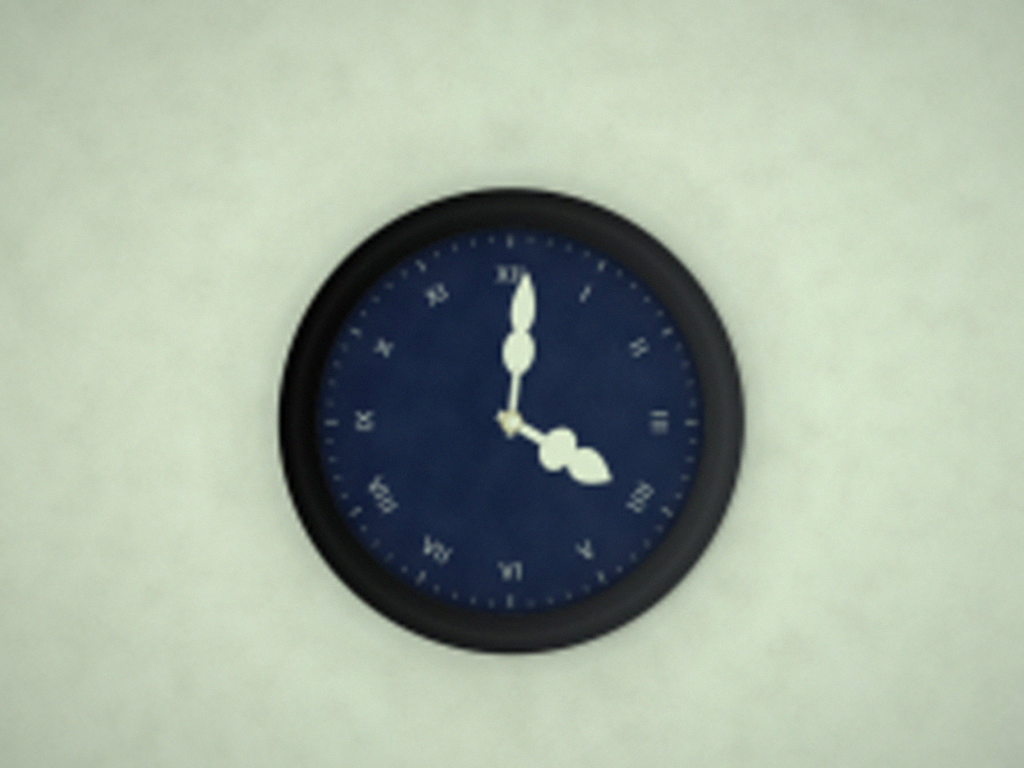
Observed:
{"hour": 4, "minute": 1}
